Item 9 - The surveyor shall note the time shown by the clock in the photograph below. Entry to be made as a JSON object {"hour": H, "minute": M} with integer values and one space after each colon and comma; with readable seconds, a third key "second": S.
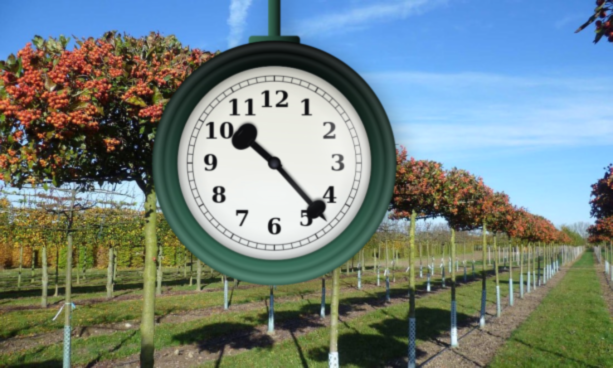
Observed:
{"hour": 10, "minute": 23}
